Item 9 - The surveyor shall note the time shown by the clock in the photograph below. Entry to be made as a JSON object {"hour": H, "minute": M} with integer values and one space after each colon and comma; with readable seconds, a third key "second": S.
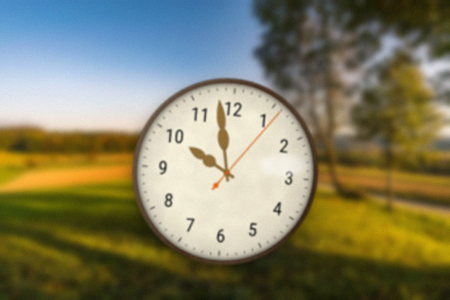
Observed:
{"hour": 9, "minute": 58, "second": 6}
